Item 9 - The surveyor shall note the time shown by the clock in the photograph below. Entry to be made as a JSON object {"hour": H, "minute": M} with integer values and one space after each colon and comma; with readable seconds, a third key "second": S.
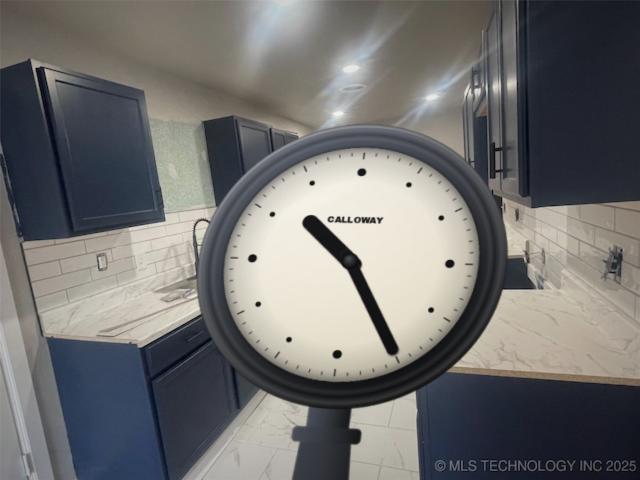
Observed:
{"hour": 10, "minute": 25}
